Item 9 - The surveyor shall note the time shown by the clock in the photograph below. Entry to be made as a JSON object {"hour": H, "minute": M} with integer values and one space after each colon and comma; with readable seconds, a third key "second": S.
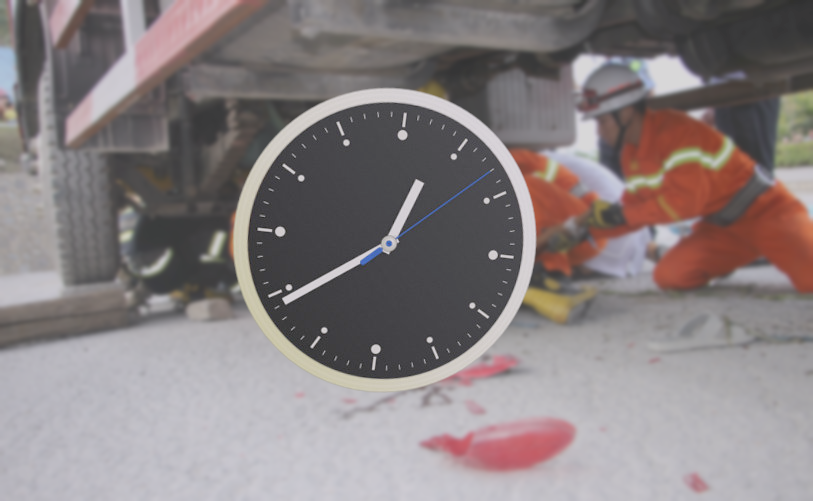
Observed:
{"hour": 12, "minute": 39, "second": 8}
